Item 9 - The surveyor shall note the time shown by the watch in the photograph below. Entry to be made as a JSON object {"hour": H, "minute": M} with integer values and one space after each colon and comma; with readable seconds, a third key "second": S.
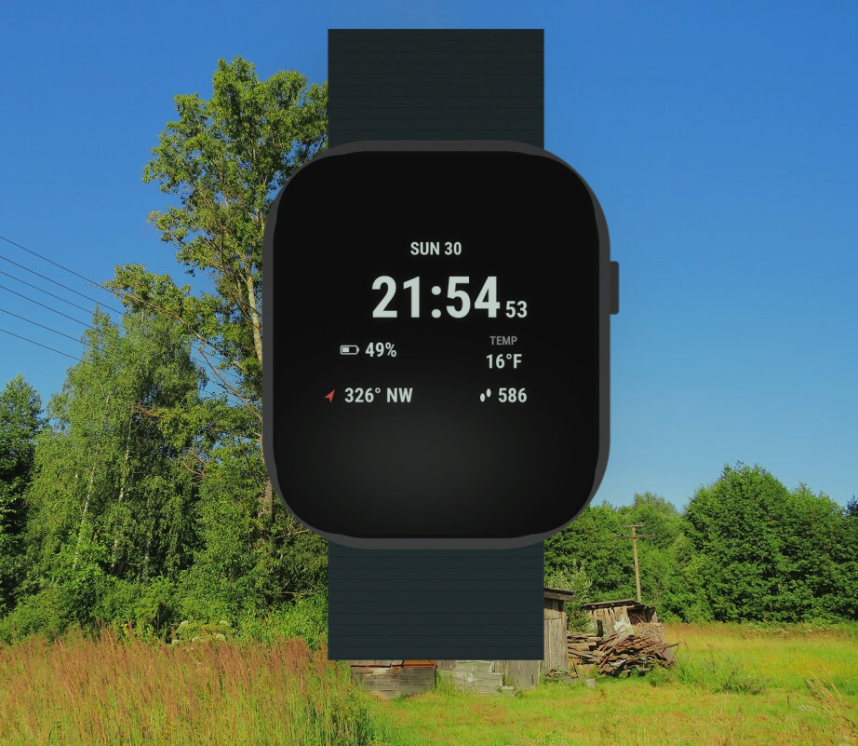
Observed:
{"hour": 21, "minute": 54, "second": 53}
